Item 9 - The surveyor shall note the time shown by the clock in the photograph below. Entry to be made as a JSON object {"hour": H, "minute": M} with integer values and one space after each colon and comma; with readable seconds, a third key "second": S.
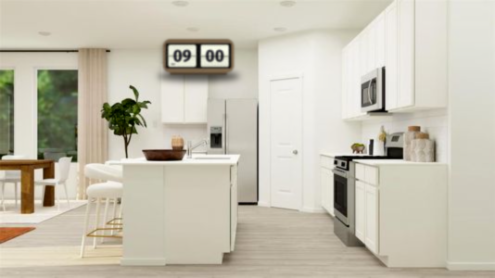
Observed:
{"hour": 9, "minute": 0}
